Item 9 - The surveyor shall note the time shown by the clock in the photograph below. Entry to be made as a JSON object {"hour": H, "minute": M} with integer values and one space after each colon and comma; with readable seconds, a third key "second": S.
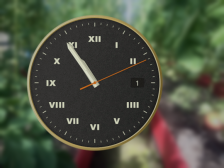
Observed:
{"hour": 10, "minute": 54, "second": 11}
